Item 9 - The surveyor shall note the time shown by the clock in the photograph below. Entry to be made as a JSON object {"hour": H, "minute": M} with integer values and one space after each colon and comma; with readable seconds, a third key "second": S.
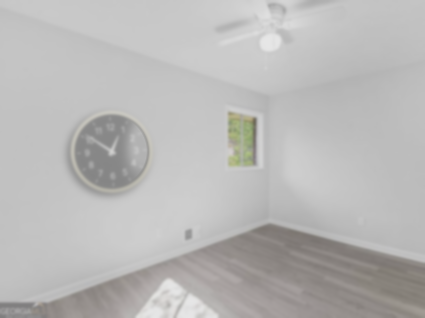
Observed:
{"hour": 12, "minute": 51}
